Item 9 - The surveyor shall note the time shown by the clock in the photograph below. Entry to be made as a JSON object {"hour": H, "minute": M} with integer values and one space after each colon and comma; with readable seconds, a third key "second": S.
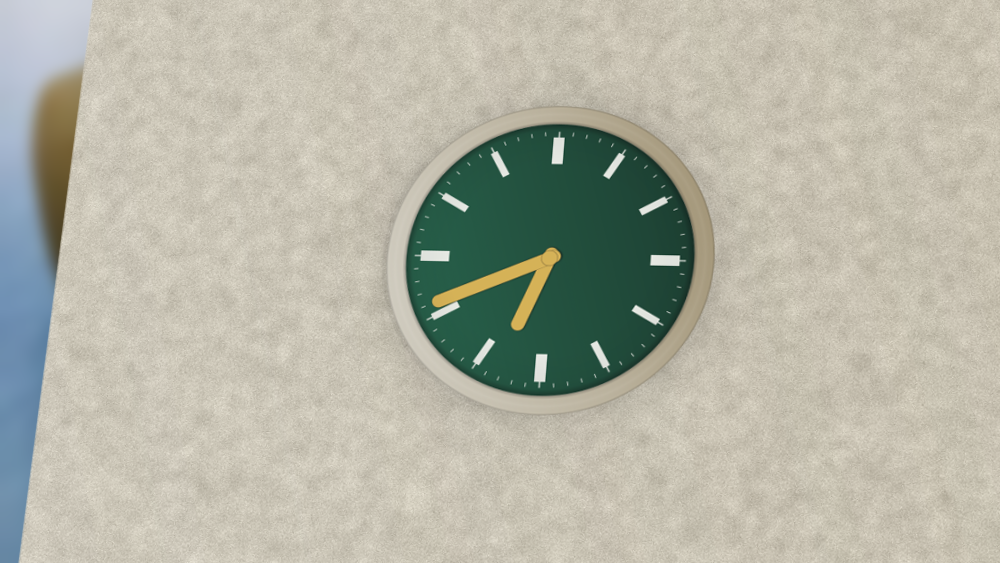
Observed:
{"hour": 6, "minute": 41}
